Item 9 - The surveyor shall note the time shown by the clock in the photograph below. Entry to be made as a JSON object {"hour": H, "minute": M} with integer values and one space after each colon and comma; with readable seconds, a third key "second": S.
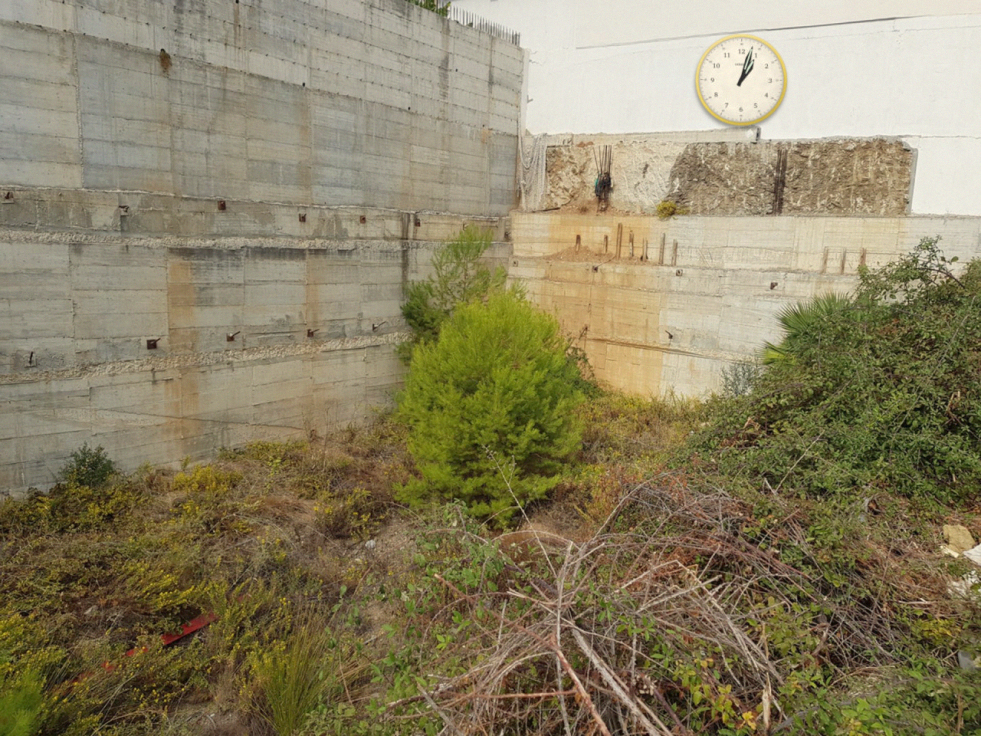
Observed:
{"hour": 1, "minute": 3}
